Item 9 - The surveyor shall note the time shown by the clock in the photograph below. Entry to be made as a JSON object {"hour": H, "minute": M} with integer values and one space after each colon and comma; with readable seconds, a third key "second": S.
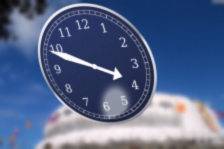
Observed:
{"hour": 3, "minute": 49}
